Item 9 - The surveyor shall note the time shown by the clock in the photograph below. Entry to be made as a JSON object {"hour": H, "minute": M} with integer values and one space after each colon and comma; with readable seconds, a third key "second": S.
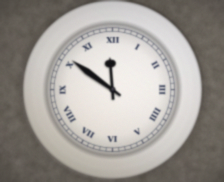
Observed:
{"hour": 11, "minute": 51}
